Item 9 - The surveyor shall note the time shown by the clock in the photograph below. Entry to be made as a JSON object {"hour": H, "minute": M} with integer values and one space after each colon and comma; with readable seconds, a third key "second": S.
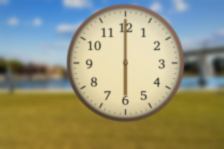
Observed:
{"hour": 6, "minute": 0}
